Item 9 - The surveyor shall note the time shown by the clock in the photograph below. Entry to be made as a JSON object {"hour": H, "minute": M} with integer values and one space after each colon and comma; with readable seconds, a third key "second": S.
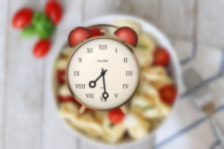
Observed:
{"hour": 7, "minute": 29}
